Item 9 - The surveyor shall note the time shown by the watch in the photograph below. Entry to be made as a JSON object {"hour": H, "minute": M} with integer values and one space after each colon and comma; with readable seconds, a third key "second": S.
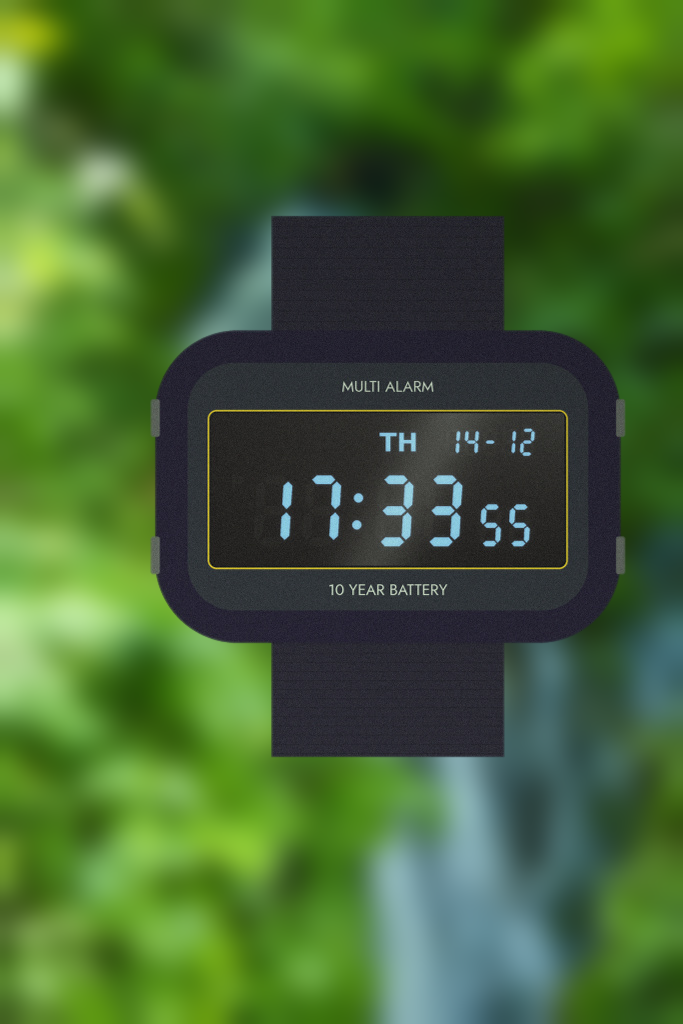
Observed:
{"hour": 17, "minute": 33, "second": 55}
